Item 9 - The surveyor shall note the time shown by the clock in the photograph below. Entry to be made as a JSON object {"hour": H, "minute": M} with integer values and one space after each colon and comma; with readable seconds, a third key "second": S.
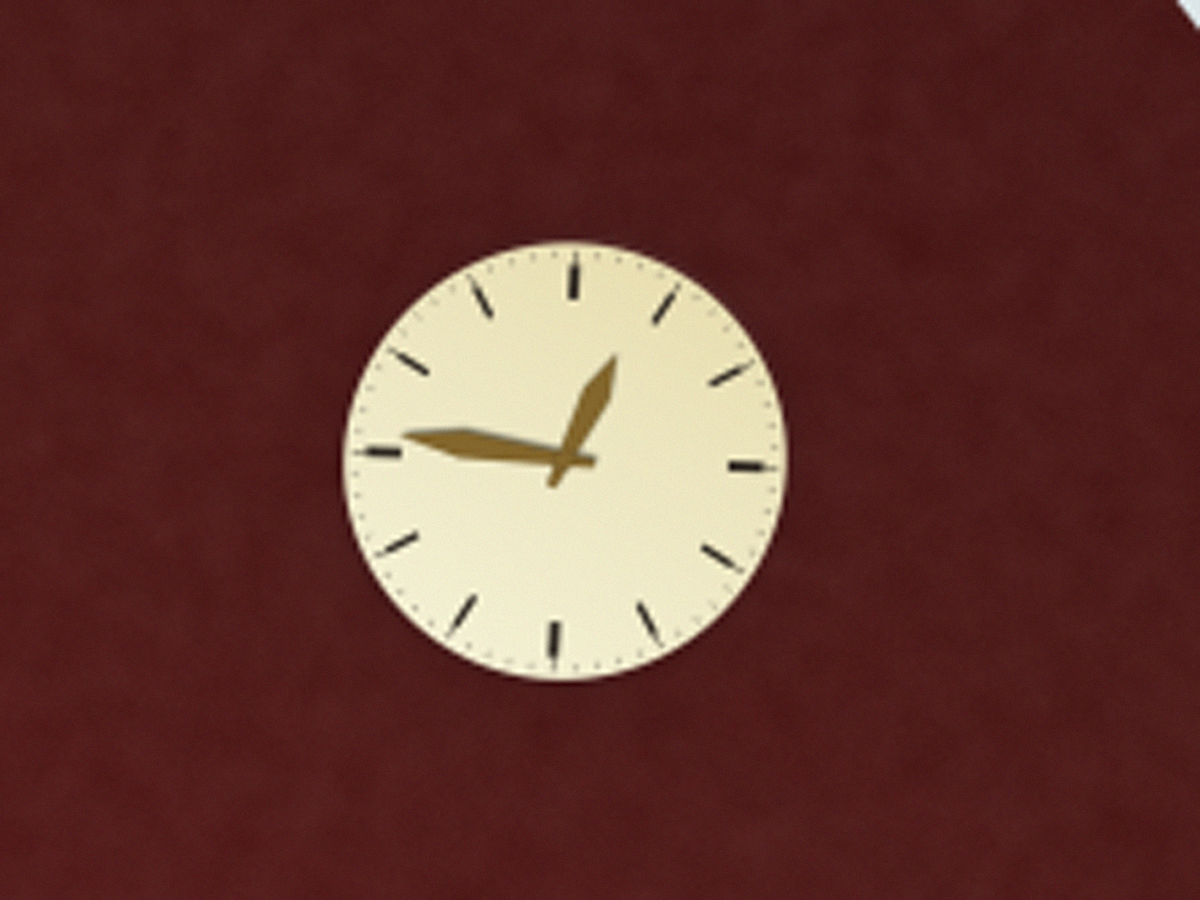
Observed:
{"hour": 12, "minute": 46}
